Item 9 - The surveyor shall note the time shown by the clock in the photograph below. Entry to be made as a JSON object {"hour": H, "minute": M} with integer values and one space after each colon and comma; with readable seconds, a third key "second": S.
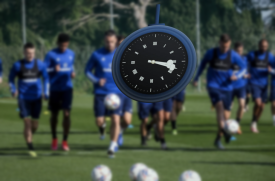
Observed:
{"hour": 3, "minute": 18}
